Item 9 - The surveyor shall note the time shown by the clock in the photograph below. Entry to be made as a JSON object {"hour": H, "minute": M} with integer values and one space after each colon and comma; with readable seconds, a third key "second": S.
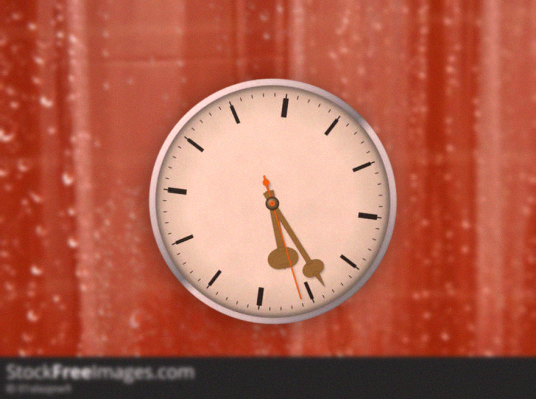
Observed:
{"hour": 5, "minute": 23, "second": 26}
